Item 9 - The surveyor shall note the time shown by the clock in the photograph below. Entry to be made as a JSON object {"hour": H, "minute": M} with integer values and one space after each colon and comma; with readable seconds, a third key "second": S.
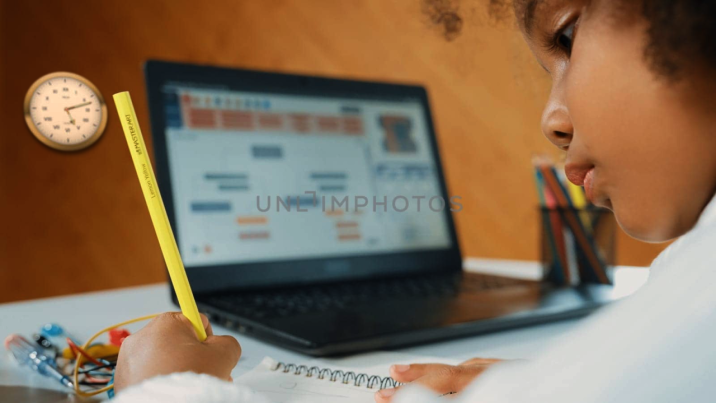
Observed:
{"hour": 5, "minute": 12}
